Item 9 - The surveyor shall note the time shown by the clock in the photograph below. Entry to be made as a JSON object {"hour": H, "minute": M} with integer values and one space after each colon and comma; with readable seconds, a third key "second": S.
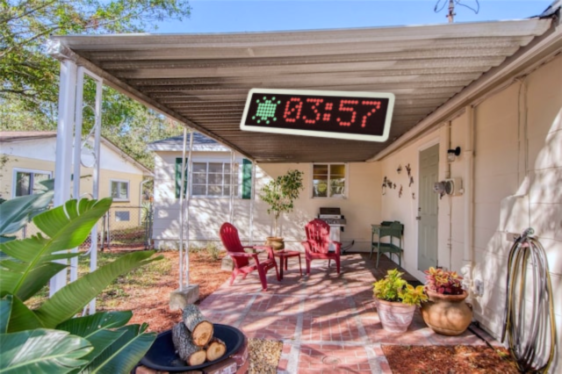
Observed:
{"hour": 3, "minute": 57}
